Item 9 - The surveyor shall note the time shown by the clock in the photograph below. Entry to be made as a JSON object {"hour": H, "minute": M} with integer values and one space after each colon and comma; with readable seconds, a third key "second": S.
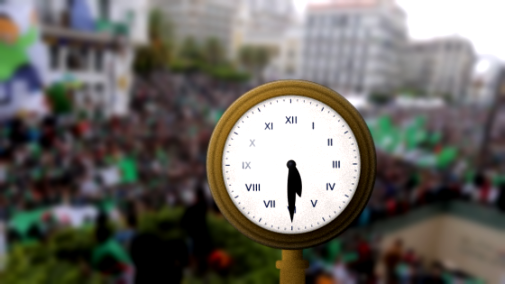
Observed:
{"hour": 5, "minute": 30}
